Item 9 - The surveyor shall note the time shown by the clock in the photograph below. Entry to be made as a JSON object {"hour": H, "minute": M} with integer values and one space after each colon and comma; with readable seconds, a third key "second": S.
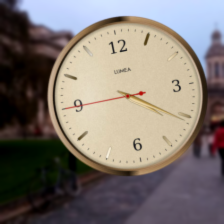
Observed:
{"hour": 4, "minute": 20, "second": 45}
